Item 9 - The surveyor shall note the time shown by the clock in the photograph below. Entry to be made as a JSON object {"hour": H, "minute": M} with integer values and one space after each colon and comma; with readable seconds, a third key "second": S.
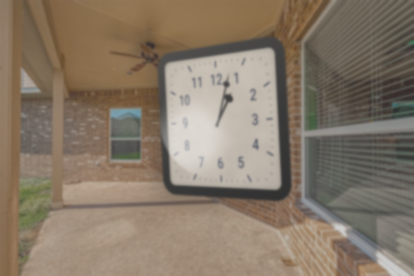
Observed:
{"hour": 1, "minute": 3}
